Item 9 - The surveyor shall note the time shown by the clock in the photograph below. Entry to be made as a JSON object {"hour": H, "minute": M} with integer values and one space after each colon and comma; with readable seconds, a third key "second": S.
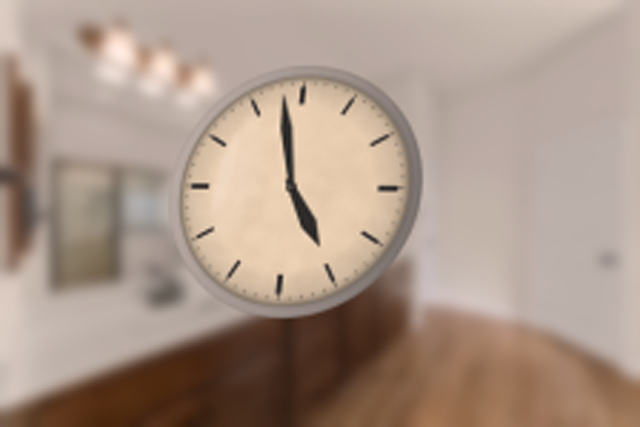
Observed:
{"hour": 4, "minute": 58}
